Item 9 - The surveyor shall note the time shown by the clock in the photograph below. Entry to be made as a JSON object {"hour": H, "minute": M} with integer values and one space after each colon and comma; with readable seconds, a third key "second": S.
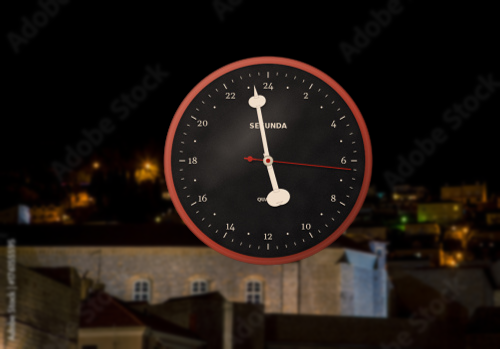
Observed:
{"hour": 10, "minute": 58, "second": 16}
